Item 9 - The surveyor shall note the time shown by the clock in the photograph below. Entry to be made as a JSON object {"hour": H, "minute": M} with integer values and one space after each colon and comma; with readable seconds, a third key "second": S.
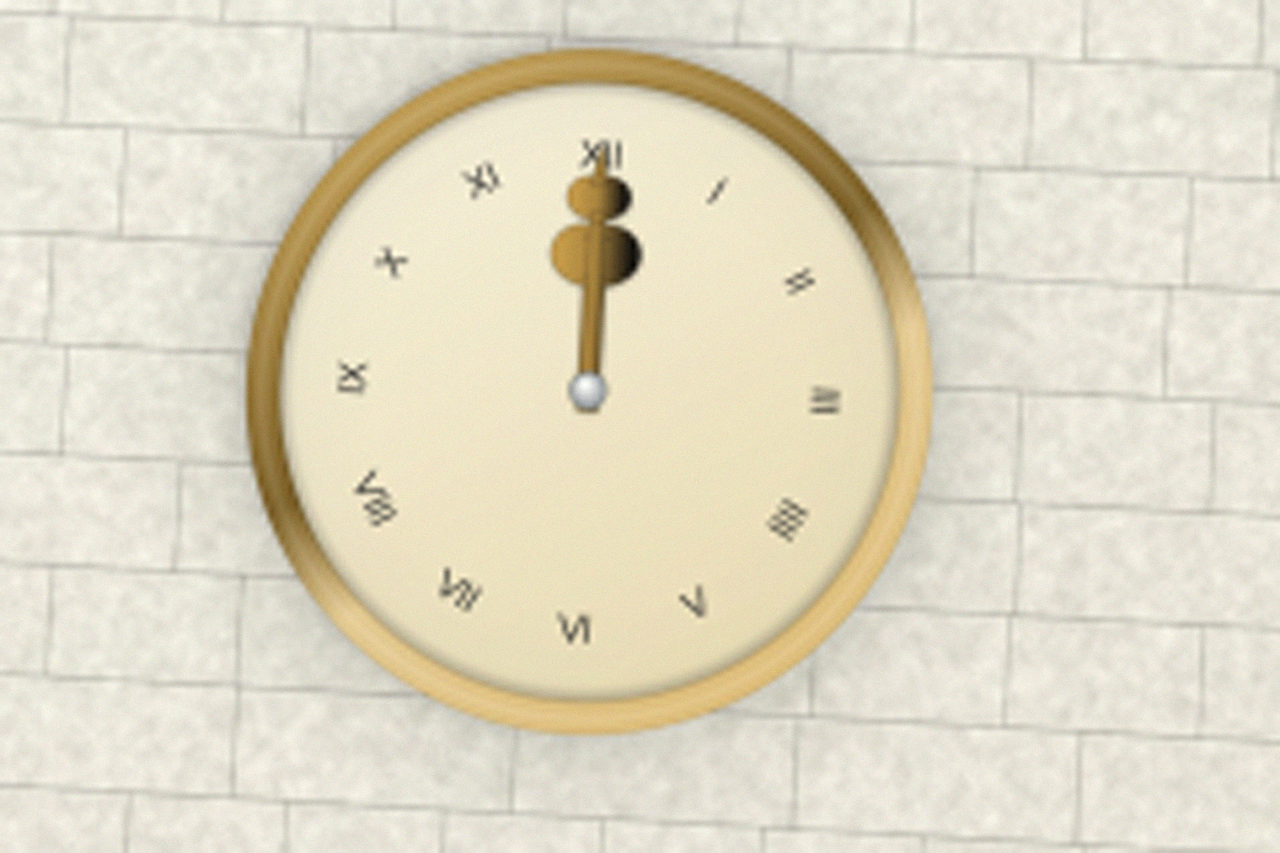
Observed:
{"hour": 12, "minute": 0}
